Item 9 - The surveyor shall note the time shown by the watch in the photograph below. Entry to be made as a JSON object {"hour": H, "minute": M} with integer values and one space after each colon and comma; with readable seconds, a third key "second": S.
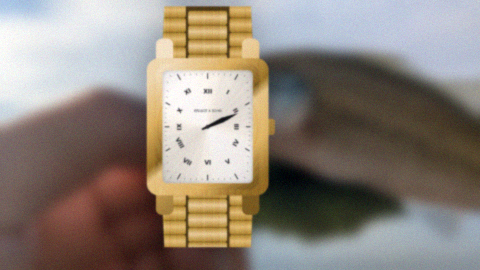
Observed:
{"hour": 2, "minute": 11}
